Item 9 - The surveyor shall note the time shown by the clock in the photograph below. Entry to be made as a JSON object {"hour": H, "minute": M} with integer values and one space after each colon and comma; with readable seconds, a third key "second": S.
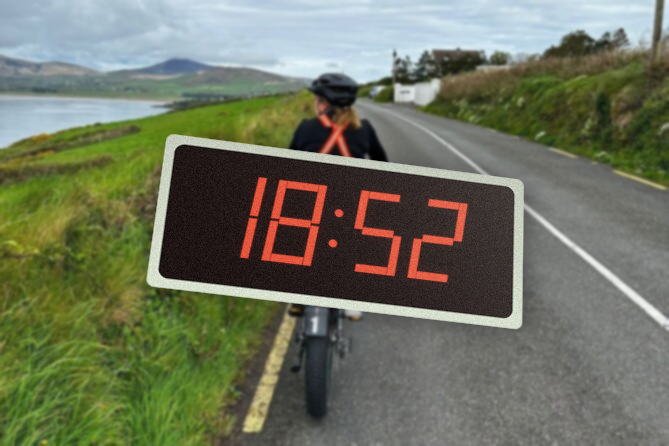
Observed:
{"hour": 18, "minute": 52}
